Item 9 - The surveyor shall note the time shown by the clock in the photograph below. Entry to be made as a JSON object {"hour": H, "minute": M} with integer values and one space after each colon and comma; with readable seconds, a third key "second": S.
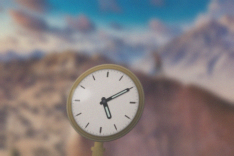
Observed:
{"hour": 5, "minute": 10}
